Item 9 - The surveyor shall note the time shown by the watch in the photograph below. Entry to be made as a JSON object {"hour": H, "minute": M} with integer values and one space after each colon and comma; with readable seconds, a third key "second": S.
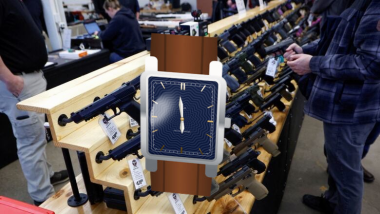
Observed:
{"hour": 5, "minute": 59}
